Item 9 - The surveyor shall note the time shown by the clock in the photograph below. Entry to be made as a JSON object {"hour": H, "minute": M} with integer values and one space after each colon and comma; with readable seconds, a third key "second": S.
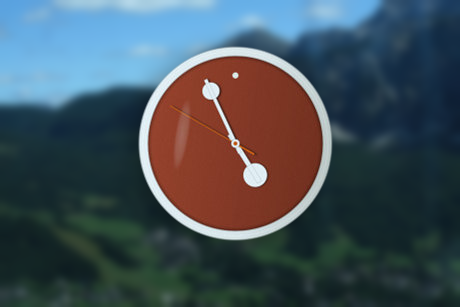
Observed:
{"hour": 4, "minute": 55, "second": 50}
